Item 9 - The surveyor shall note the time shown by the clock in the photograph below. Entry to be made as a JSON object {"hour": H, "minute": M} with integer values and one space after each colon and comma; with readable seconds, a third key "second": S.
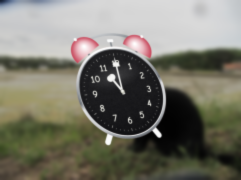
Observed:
{"hour": 11, "minute": 0}
